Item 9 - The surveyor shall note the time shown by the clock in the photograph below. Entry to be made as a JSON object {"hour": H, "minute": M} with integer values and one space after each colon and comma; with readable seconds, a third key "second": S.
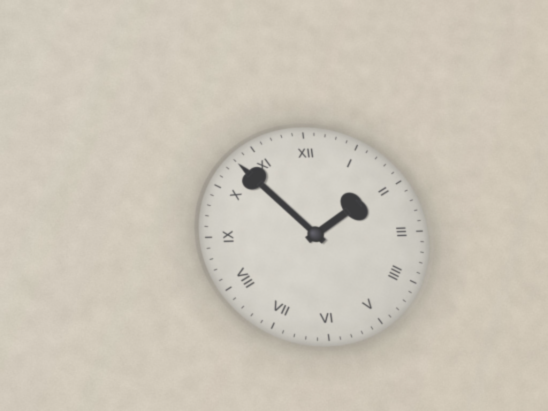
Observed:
{"hour": 1, "minute": 53}
